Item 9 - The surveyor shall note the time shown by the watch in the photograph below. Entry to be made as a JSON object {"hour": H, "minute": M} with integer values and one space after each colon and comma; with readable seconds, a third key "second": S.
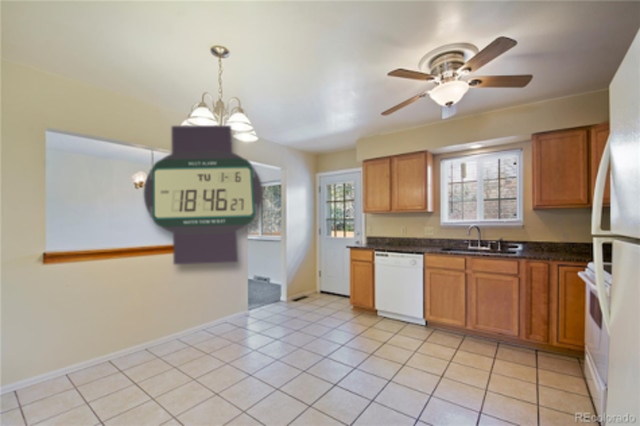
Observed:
{"hour": 18, "minute": 46}
